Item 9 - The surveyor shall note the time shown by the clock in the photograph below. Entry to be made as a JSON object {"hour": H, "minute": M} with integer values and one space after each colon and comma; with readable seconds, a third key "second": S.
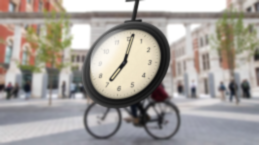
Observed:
{"hour": 7, "minute": 1}
